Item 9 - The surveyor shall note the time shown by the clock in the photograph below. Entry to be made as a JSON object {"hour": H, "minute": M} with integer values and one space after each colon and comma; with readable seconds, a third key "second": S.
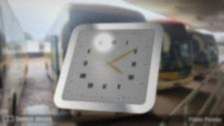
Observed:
{"hour": 4, "minute": 9}
